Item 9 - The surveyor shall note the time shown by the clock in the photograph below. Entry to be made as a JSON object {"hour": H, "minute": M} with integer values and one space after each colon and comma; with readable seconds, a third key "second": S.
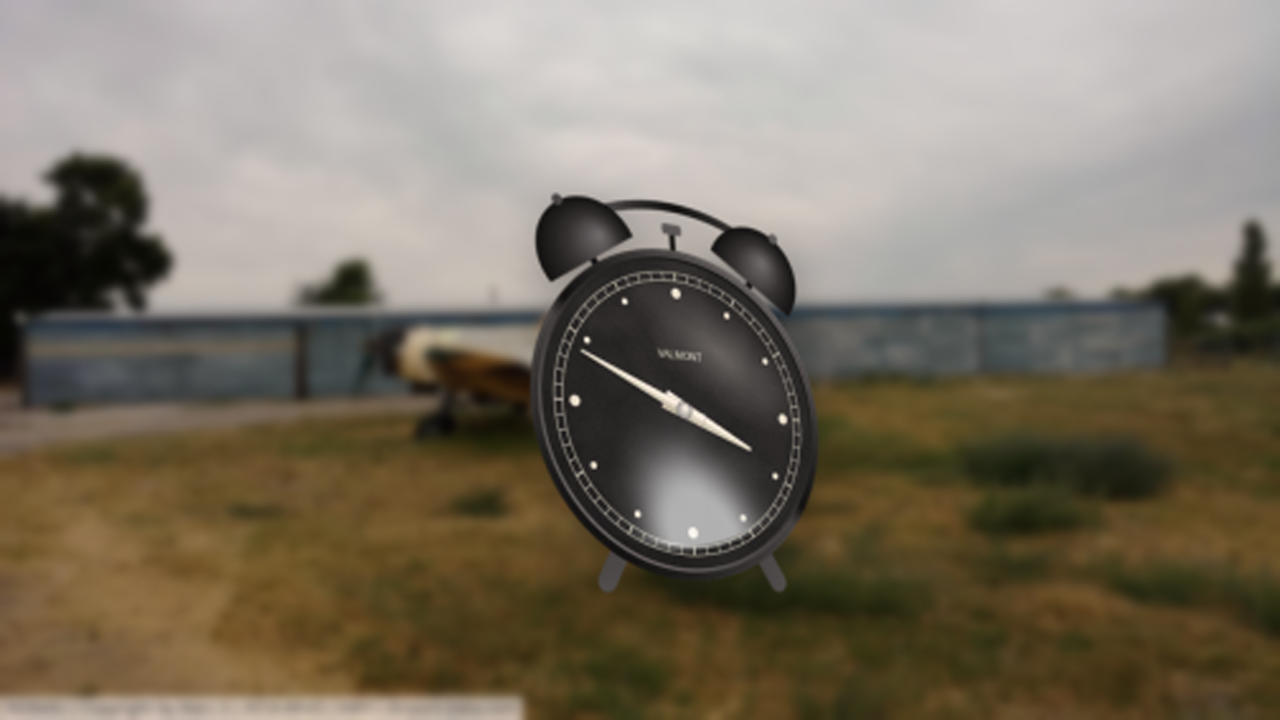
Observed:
{"hour": 3, "minute": 49}
